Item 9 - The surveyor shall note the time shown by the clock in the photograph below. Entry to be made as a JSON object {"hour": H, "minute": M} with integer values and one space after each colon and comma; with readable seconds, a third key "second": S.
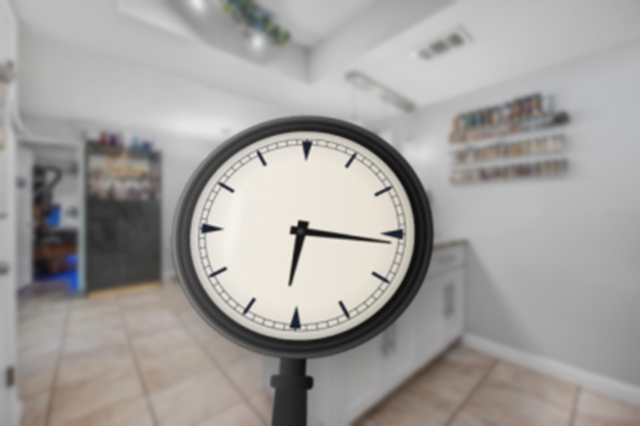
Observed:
{"hour": 6, "minute": 16}
